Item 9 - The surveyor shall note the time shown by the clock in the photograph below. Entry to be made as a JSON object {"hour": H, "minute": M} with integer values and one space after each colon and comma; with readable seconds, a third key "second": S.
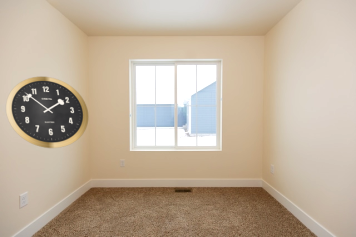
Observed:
{"hour": 1, "minute": 52}
